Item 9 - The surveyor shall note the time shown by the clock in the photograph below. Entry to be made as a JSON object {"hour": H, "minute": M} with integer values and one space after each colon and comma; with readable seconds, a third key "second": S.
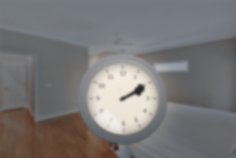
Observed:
{"hour": 2, "minute": 10}
